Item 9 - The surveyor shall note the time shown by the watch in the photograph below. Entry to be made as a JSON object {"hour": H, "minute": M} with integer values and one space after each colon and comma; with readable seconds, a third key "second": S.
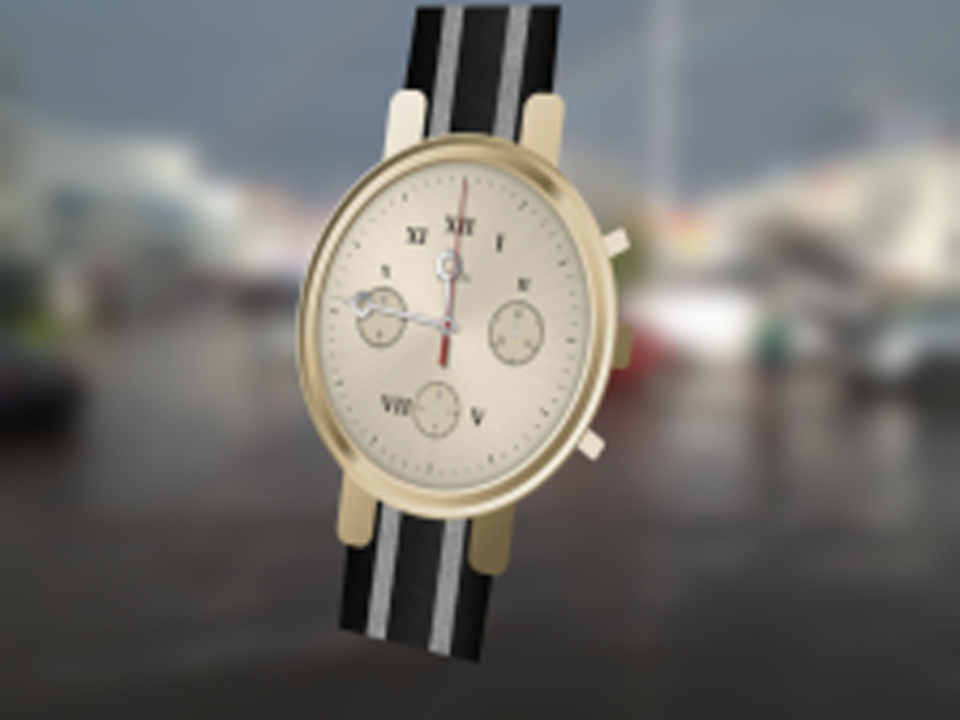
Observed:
{"hour": 11, "minute": 46}
